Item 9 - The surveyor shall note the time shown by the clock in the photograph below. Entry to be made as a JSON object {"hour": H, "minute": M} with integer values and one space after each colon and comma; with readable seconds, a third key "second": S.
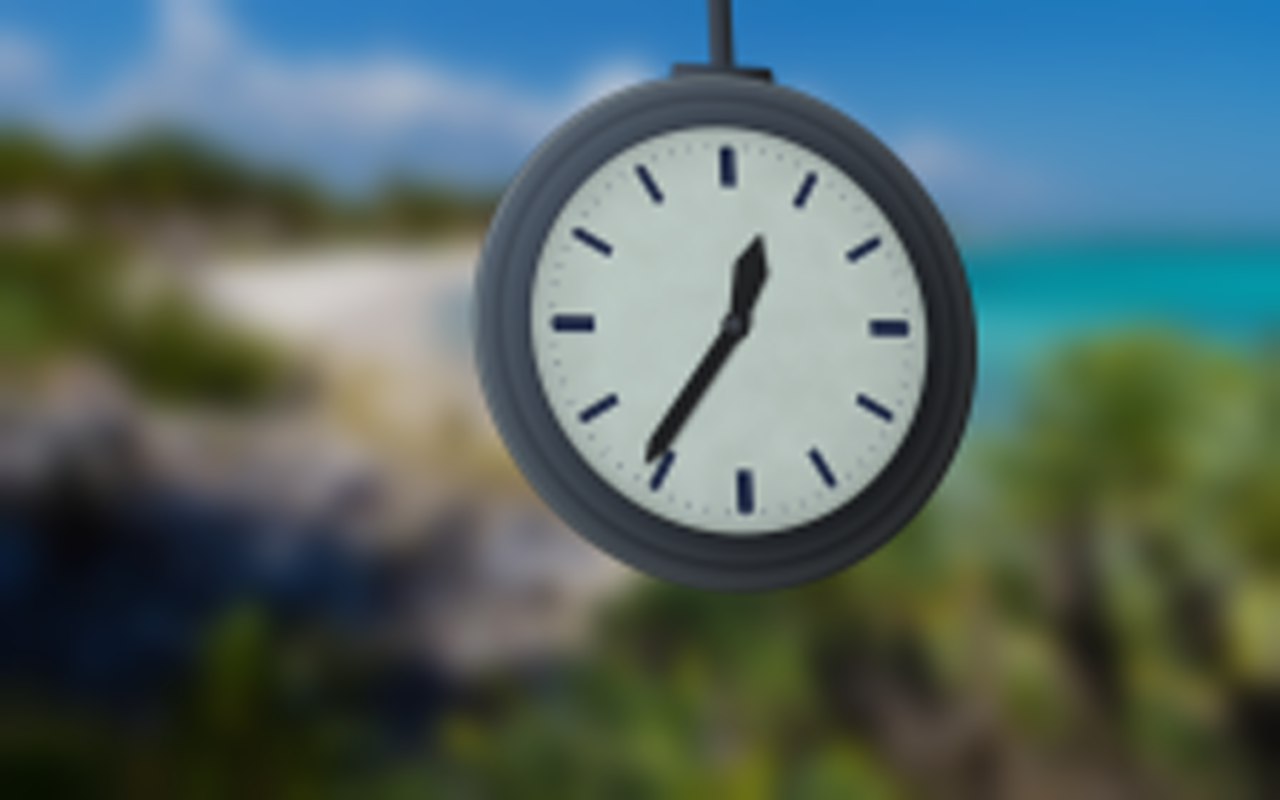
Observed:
{"hour": 12, "minute": 36}
